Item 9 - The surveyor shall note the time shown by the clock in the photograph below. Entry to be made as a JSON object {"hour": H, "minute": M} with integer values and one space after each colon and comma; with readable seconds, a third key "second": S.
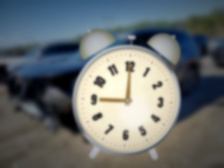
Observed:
{"hour": 9, "minute": 0}
